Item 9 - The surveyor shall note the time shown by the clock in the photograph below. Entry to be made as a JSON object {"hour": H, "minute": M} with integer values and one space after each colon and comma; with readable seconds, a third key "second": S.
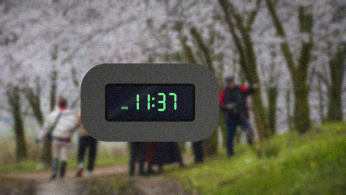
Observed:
{"hour": 11, "minute": 37}
